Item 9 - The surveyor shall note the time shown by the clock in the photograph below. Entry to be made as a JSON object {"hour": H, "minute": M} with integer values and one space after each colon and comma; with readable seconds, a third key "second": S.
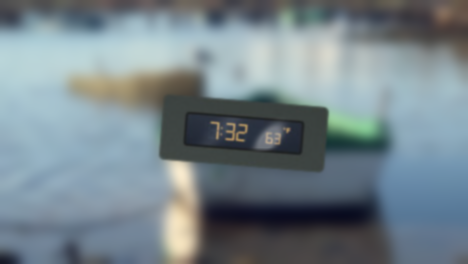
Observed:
{"hour": 7, "minute": 32}
